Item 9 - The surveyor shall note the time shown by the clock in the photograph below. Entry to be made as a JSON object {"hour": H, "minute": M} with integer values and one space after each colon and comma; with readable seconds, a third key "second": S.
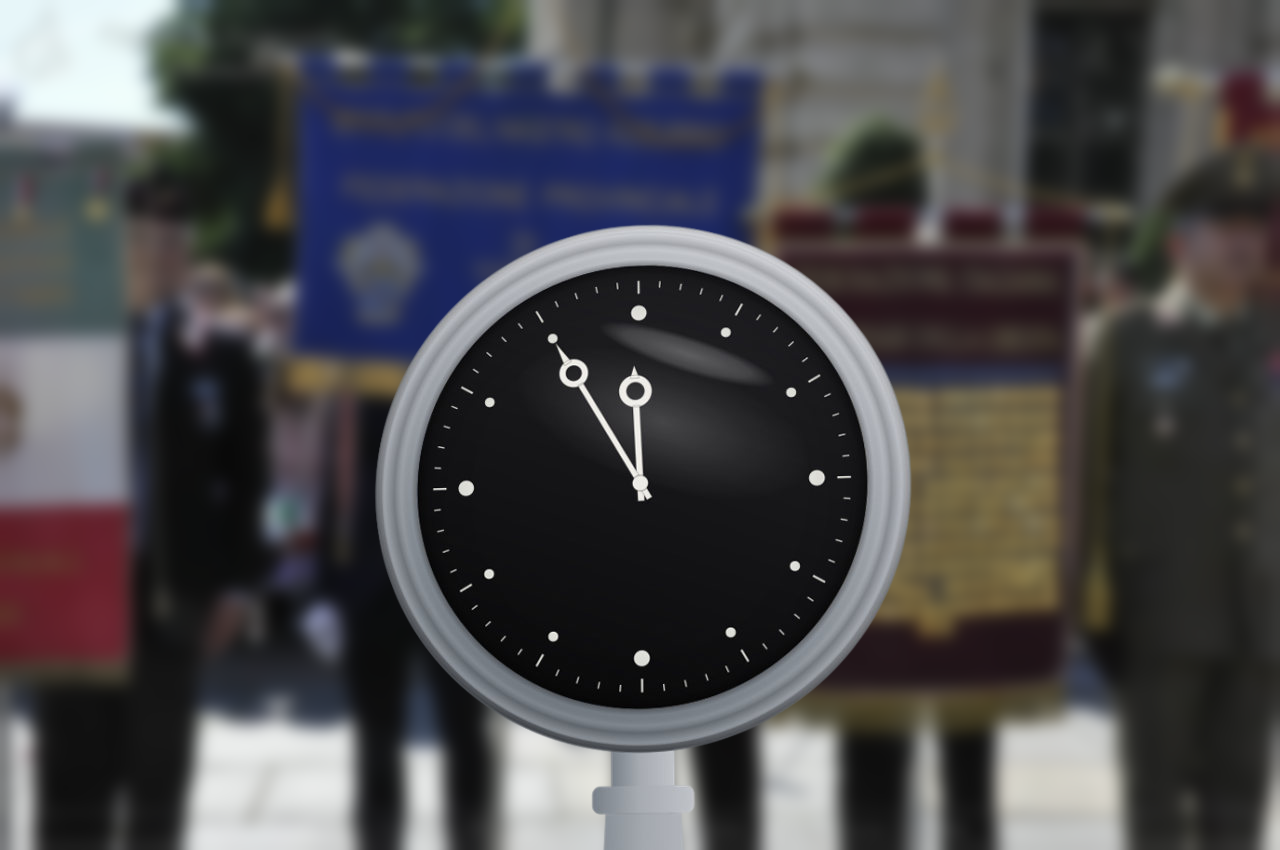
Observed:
{"hour": 11, "minute": 55}
